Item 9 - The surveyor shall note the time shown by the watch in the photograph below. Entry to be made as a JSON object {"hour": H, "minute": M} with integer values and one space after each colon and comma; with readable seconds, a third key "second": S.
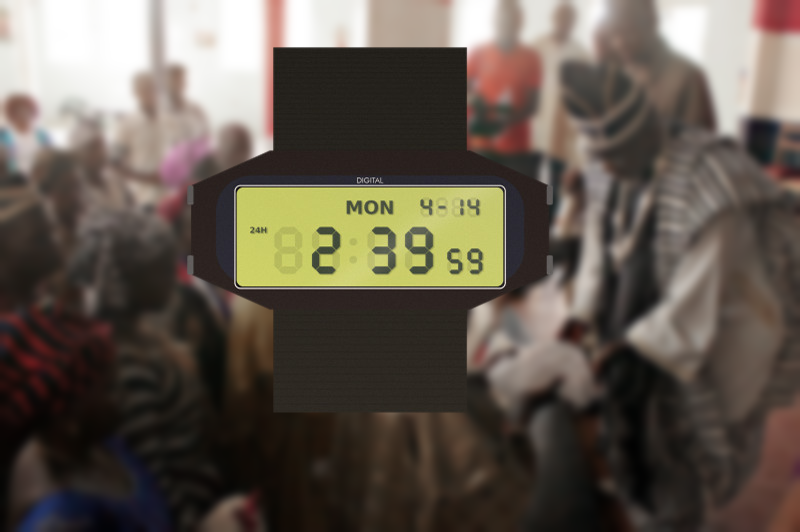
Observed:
{"hour": 2, "minute": 39, "second": 59}
